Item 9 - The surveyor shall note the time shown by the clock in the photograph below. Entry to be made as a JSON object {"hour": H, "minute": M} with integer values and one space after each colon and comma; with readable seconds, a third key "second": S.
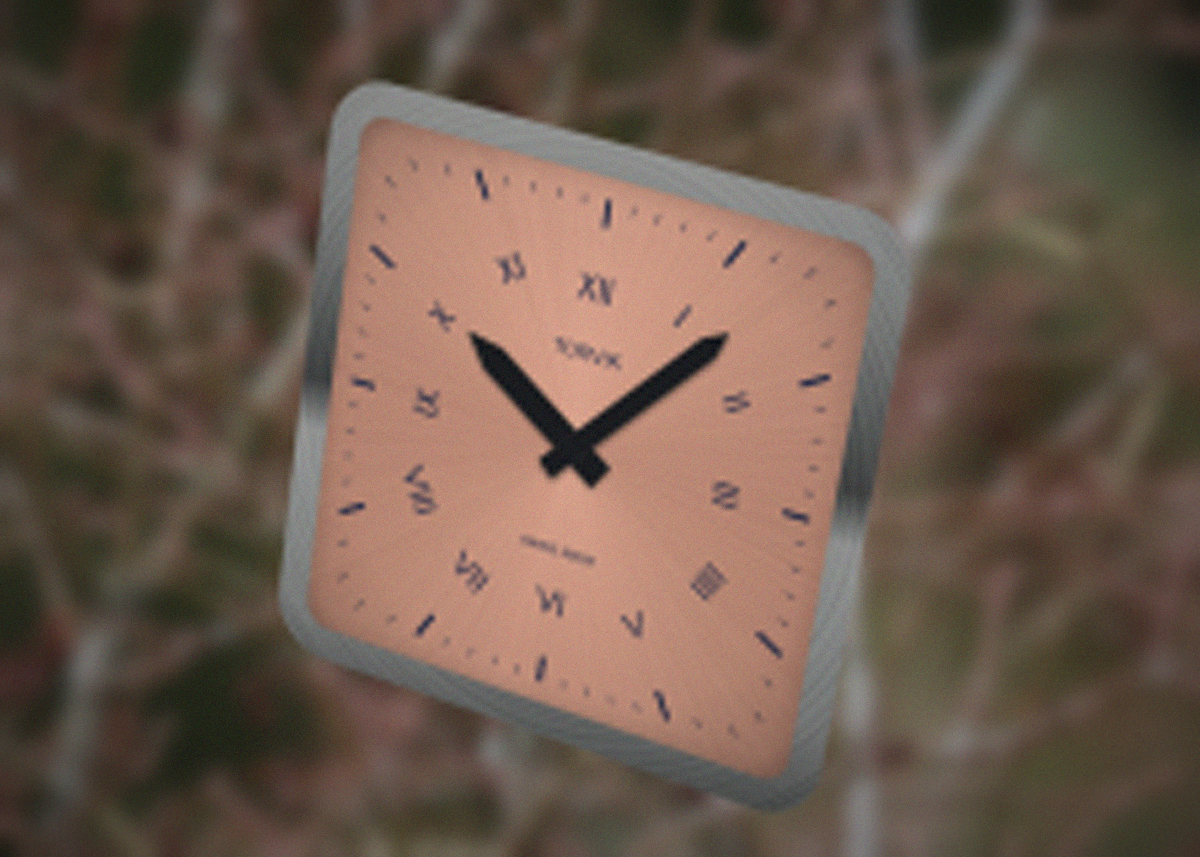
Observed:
{"hour": 10, "minute": 7}
